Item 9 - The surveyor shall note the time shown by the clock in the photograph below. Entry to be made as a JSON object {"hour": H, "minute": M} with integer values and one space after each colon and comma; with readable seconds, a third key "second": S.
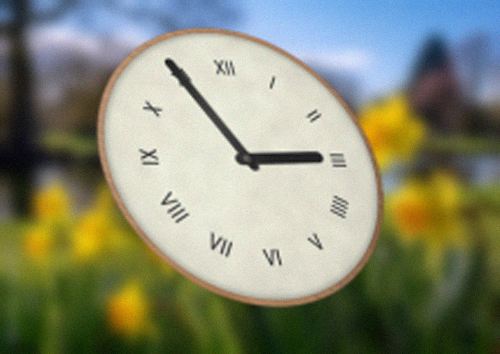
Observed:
{"hour": 2, "minute": 55}
